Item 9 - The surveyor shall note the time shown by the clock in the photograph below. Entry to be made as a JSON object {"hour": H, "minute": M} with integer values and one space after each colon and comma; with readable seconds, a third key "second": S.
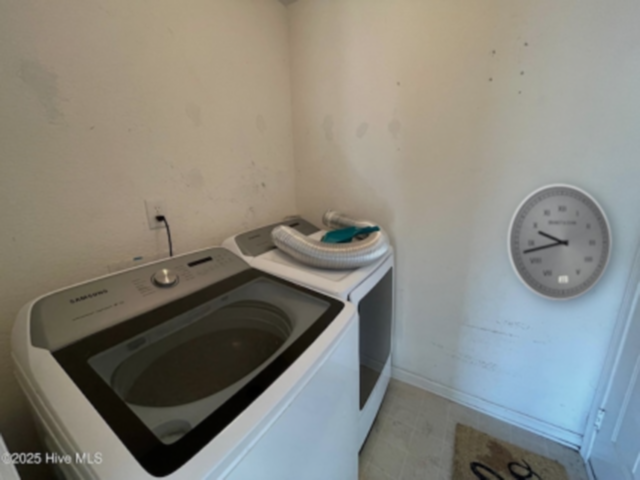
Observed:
{"hour": 9, "minute": 43}
